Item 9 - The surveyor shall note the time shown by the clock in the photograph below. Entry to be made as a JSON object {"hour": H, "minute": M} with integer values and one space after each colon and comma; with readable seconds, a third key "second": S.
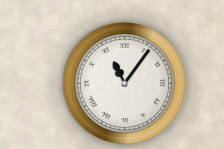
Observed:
{"hour": 11, "minute": 6}
